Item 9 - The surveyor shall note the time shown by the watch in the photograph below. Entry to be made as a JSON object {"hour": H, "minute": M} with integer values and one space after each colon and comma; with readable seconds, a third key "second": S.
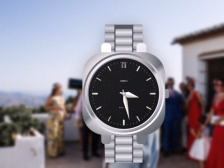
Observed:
{"hour": 3, "minute": 28}
